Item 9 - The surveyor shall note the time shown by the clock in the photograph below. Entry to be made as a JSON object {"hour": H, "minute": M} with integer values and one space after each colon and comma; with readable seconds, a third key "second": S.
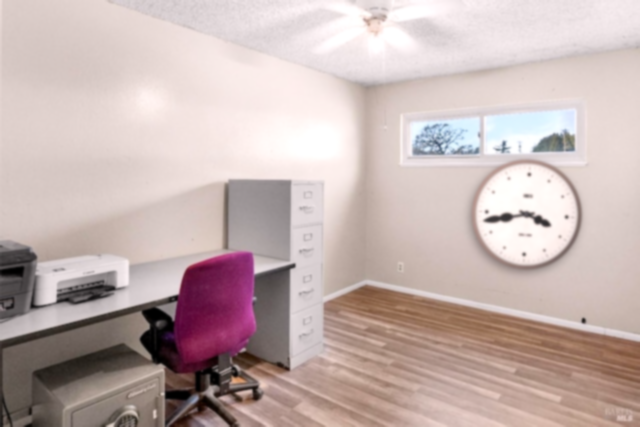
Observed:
{"hour": 3, "minute": 43}
